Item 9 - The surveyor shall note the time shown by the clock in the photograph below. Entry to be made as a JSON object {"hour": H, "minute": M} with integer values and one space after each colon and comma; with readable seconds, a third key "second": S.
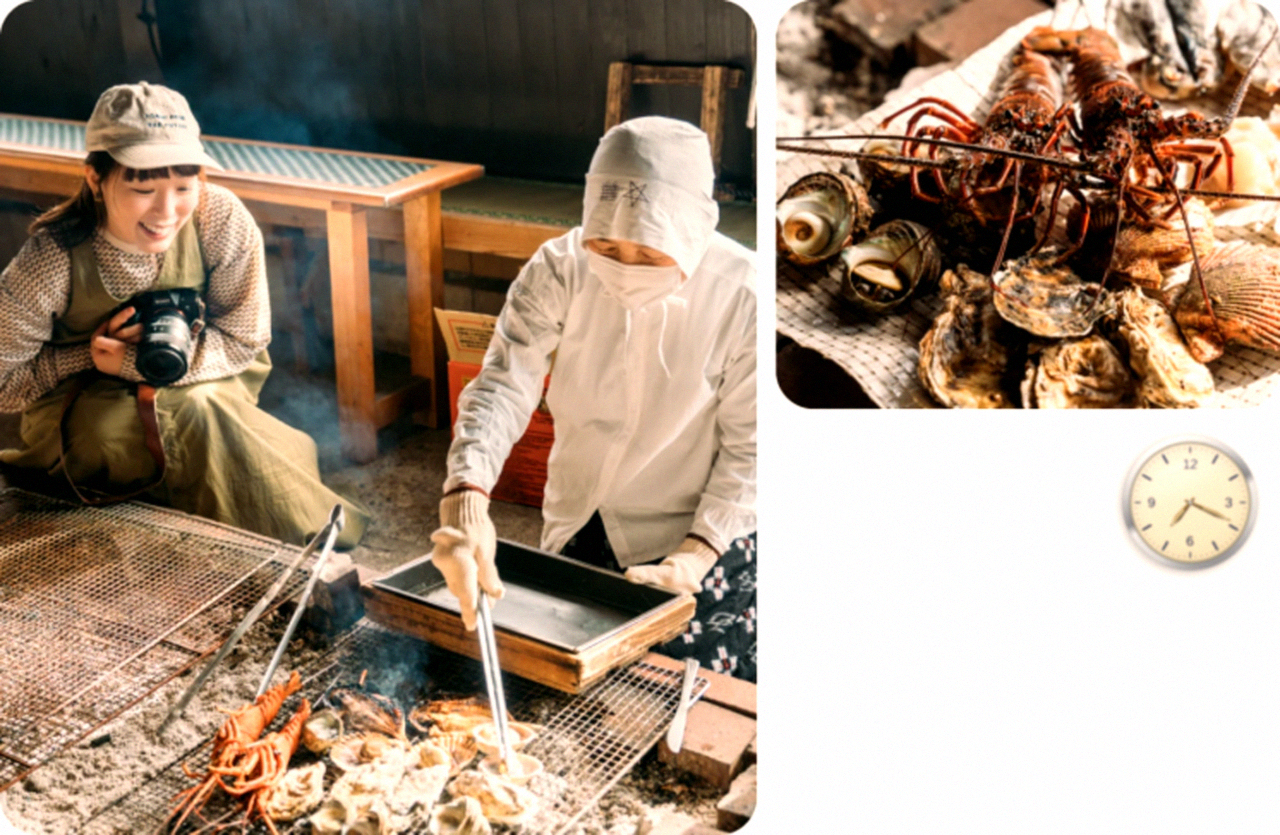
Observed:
{"hour": 7, "minute": 19}
